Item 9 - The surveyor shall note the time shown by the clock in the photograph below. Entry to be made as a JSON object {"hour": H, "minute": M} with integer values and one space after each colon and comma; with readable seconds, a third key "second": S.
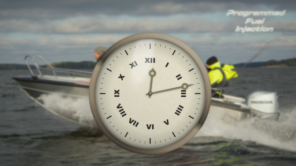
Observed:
{"hour": 12, "minute": 13}
